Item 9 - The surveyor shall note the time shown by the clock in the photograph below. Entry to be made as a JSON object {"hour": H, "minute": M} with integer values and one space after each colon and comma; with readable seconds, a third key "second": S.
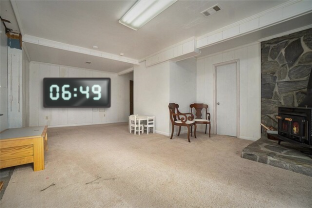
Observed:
{"hour": 6, "minute": 49}
